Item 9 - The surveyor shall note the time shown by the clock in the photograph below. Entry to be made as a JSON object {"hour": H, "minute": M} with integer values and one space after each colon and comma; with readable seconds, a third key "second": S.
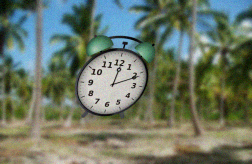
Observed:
{"hour": 12, "minute": 11}
